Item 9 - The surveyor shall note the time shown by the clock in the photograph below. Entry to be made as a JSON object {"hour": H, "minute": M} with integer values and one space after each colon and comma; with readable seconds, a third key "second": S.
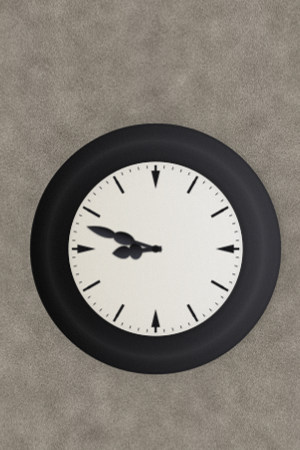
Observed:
{"hour": 8, "minute": 48}
